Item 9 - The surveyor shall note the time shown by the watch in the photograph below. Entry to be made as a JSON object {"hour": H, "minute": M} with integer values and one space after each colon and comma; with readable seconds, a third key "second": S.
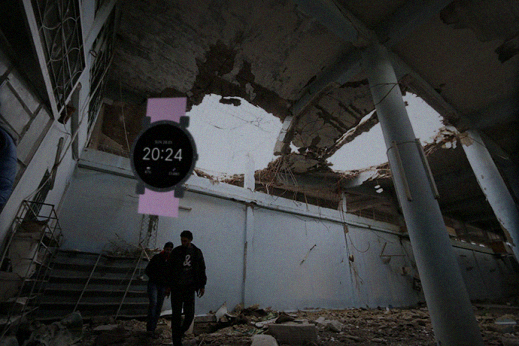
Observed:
{"hour": 20, "minute": 24}
